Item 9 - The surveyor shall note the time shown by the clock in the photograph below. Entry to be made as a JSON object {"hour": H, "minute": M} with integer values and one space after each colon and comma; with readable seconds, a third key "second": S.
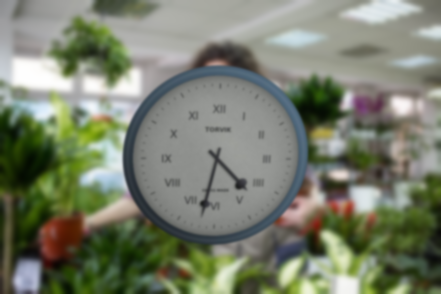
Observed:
{"hour": 4, "minute": 32}
